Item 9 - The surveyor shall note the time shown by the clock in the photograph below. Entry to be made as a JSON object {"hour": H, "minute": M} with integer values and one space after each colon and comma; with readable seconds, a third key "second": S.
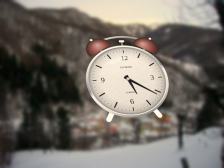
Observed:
{"hour": 5, "minute": 21}
